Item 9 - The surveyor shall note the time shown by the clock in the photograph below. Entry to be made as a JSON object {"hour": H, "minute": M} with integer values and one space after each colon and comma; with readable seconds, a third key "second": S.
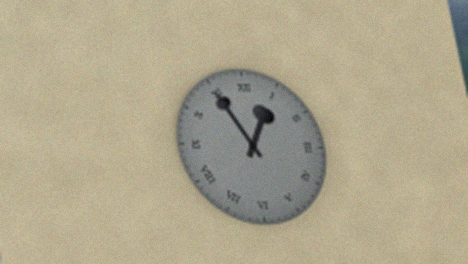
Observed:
{"hour": 12, "minute": 55}
